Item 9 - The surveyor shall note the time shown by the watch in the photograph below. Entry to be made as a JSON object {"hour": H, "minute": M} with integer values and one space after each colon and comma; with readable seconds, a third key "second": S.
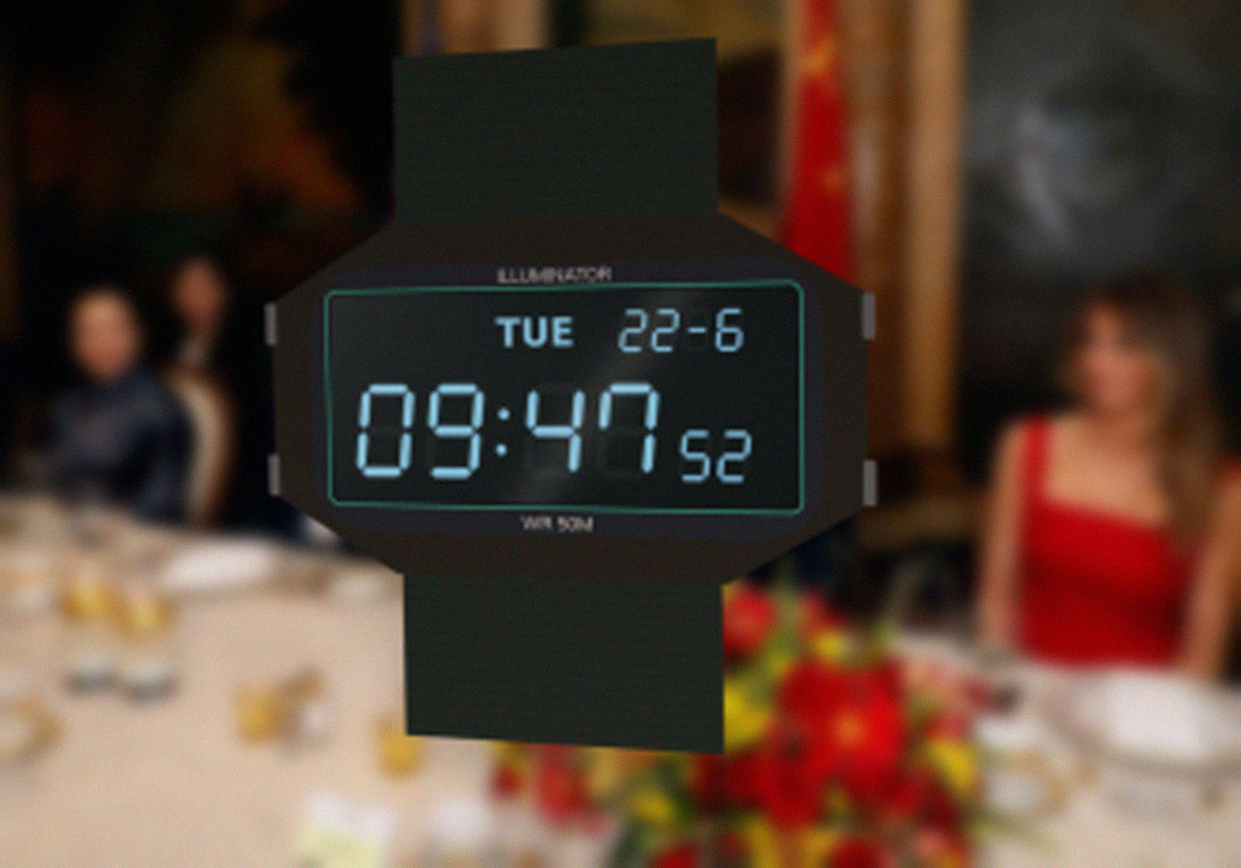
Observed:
{"hour": 9, "minute": 47, "second": 52}
